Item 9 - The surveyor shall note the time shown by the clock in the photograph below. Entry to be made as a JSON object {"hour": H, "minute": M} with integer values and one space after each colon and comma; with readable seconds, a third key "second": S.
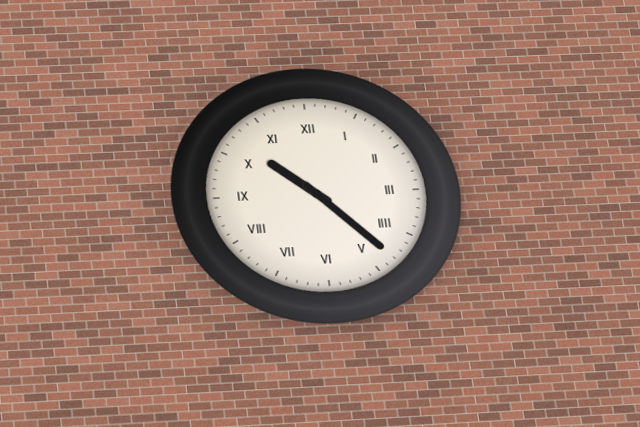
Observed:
{"hour": 10, "minute": 23}
